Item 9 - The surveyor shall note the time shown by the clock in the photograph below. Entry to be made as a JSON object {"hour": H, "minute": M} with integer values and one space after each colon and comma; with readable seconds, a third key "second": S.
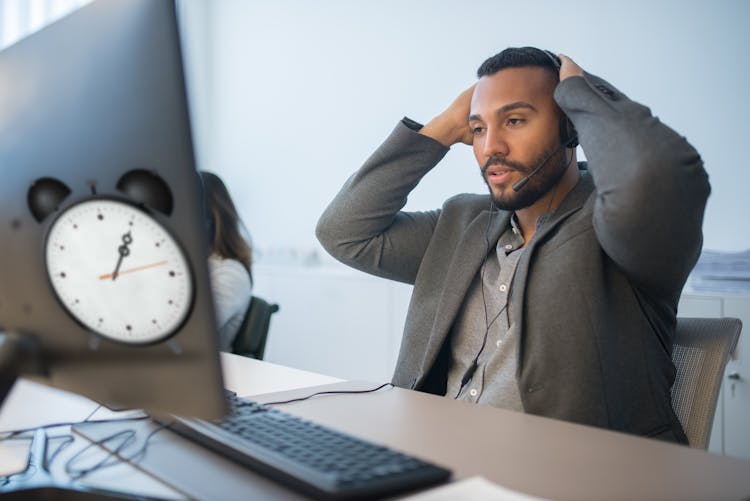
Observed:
{"hour": 1, "minute": 5, "second": 13}
